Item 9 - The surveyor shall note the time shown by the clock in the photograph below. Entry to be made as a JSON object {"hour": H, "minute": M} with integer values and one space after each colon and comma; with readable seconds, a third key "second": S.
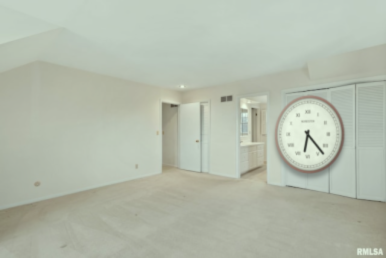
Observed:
{"hour": 6, "minute": 23}
